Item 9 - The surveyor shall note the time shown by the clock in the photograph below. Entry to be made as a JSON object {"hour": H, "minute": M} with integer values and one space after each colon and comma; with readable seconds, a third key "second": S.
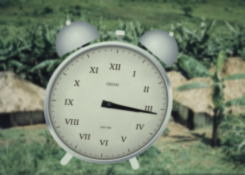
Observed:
{"hour": 3, "minute": 16}
